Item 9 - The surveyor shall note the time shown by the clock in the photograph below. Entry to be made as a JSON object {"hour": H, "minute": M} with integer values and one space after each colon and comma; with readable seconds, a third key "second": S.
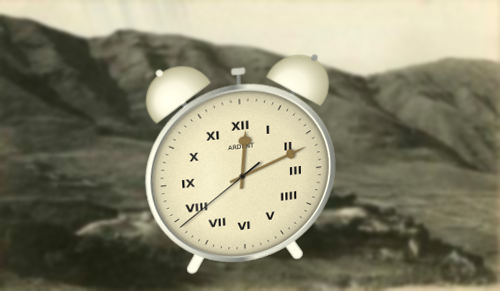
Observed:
{"hour": 12, "minute": 11, "second": 39}
